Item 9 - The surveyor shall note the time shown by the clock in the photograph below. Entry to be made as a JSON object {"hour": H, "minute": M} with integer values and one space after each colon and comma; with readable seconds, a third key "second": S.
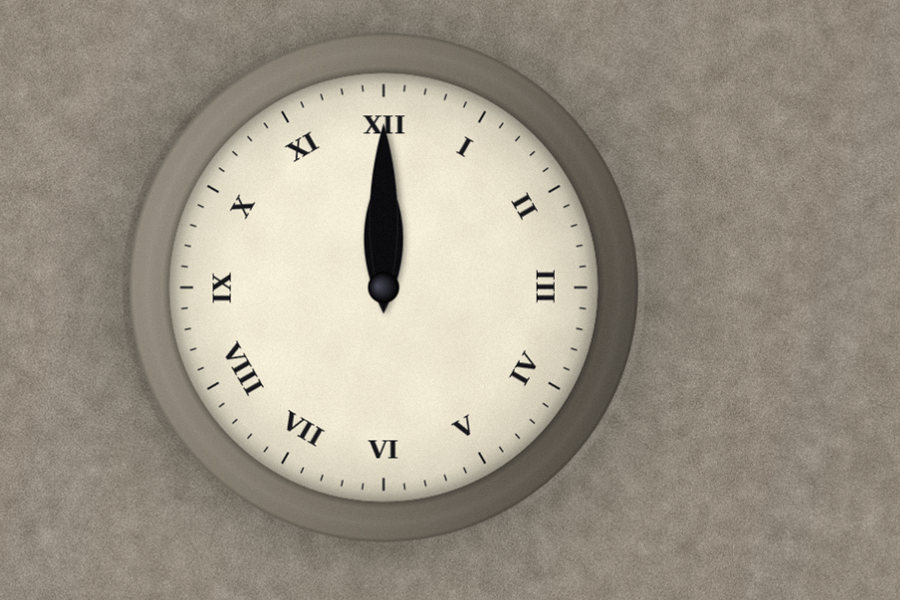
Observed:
{"hour": 12, "minute": 0}
